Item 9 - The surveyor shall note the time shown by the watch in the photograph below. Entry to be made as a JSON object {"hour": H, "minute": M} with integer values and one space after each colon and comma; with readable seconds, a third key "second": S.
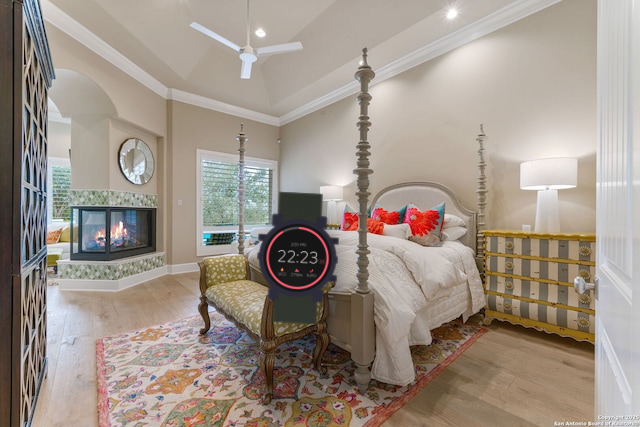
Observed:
{"hour": 22, "minute": 23}
